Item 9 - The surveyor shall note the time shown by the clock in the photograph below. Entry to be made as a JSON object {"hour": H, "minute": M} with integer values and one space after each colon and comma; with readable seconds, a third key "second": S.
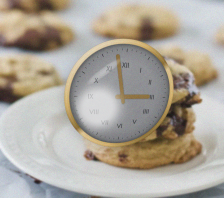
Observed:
{"hour": 2, "minute": 58}
